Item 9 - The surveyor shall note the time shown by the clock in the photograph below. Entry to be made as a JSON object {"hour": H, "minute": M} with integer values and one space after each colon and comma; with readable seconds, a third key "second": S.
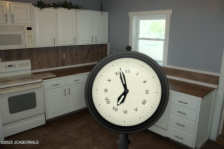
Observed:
{"hour": 6, "minute": 57}
